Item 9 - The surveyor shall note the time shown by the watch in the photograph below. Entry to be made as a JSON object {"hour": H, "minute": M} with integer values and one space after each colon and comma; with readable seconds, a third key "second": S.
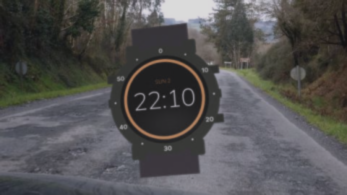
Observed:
{"hour": 22, "minute": 10}
